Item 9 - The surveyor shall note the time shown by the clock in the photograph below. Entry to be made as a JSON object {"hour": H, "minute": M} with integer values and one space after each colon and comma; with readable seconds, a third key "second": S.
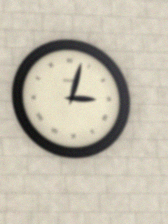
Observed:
{"hour": 3, "minute": 3}
